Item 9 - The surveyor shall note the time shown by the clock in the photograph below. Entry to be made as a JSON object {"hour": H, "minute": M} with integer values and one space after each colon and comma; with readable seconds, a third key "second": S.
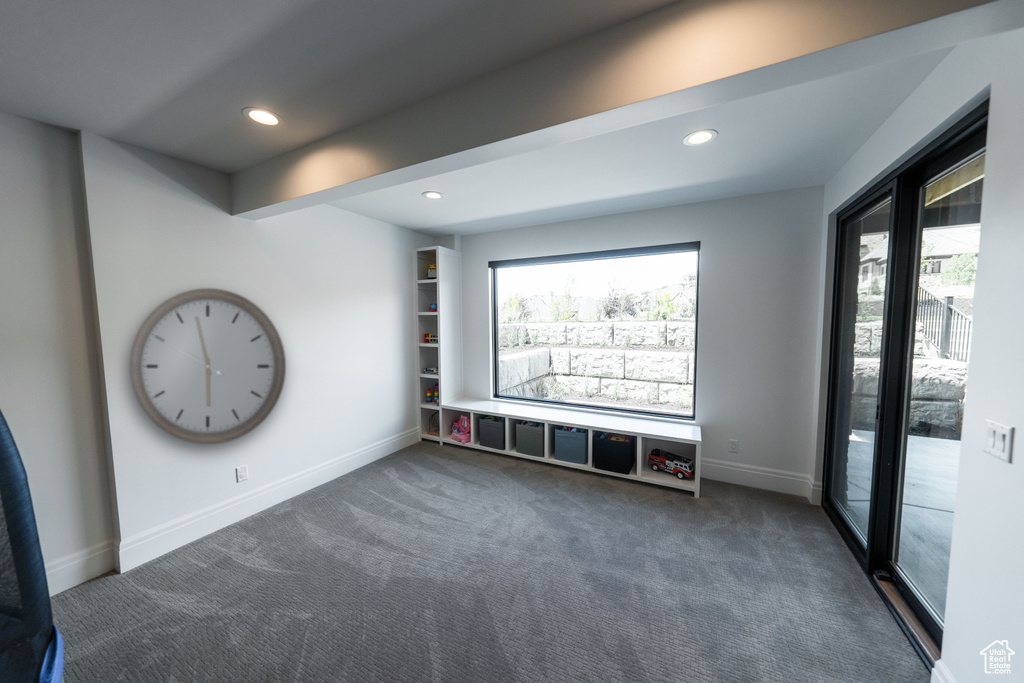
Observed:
{"hour": 5, "minute": 57, "second": 50}
